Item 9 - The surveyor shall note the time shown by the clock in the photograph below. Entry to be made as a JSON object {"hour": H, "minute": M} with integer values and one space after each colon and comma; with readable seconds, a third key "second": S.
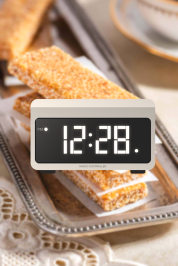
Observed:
{"hour": 12, "minute": 28}
